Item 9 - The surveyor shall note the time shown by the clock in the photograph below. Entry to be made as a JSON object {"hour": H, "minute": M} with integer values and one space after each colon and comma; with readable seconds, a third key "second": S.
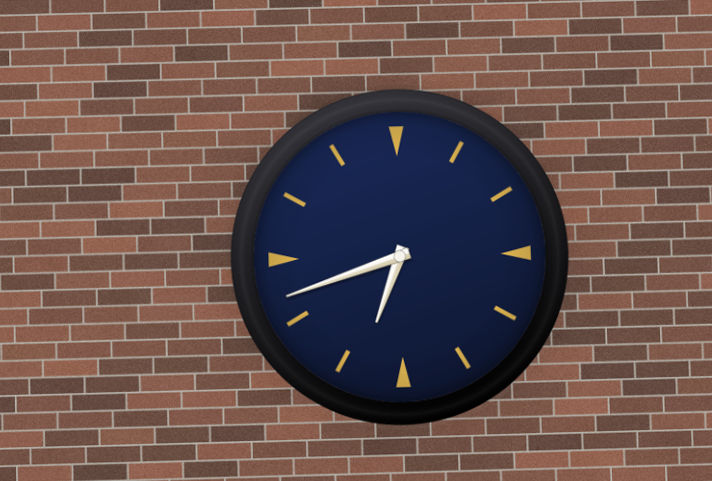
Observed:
{"hour": 6, "minute": 42}
